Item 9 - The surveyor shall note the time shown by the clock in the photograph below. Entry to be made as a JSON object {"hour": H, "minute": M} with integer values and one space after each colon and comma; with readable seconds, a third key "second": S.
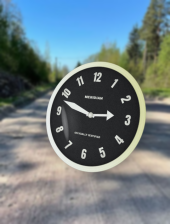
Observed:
{"hour": 2, "minute": 48}
